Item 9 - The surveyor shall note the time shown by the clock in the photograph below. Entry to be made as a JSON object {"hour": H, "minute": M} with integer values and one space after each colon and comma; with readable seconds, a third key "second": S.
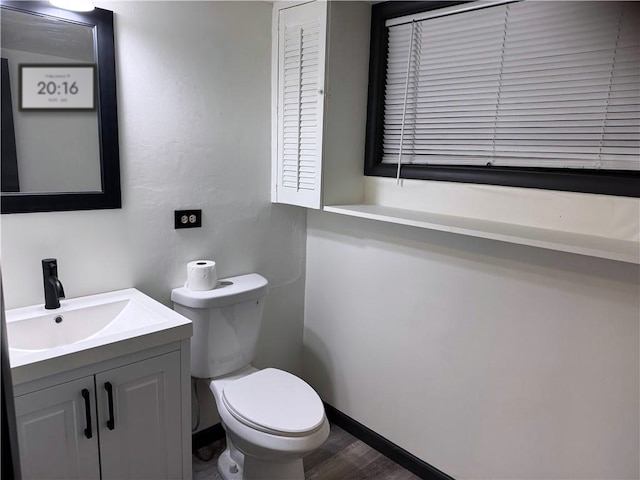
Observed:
{"hour": 20, "minute": 16}
